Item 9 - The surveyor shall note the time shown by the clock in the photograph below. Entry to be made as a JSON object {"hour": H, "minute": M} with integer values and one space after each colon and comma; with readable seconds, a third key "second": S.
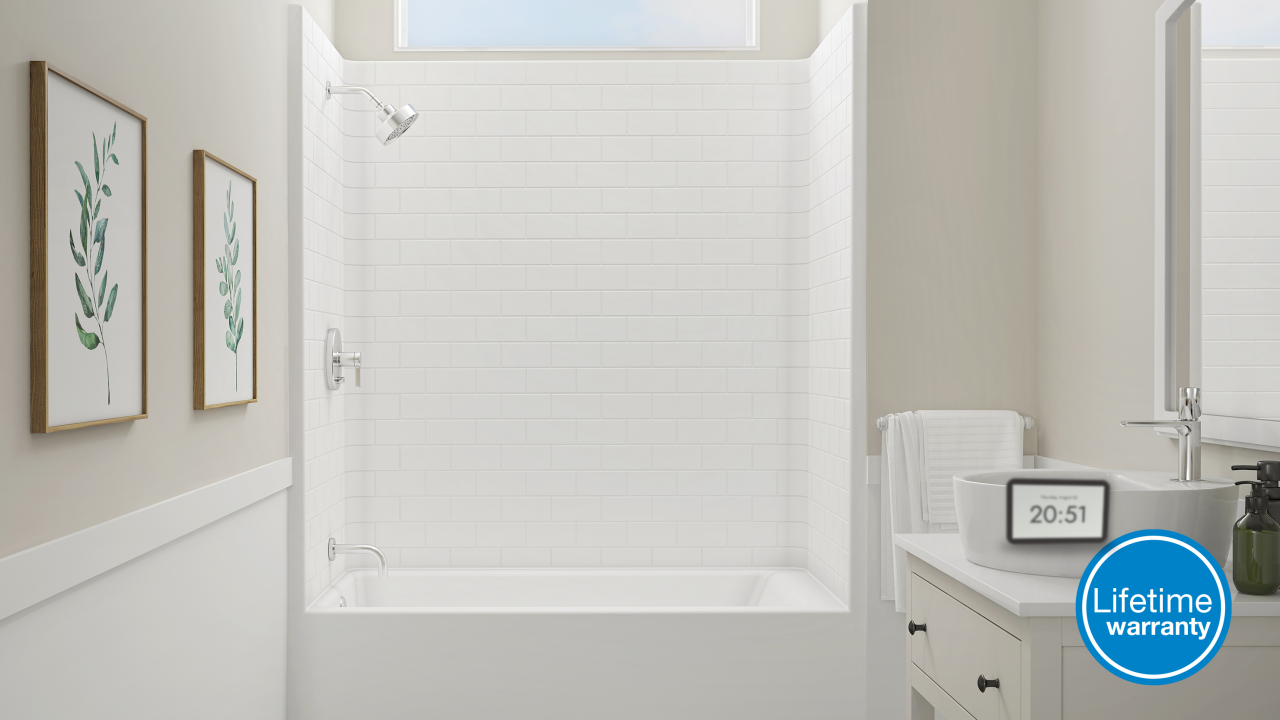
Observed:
{"hour": 20, "minute": 51}
